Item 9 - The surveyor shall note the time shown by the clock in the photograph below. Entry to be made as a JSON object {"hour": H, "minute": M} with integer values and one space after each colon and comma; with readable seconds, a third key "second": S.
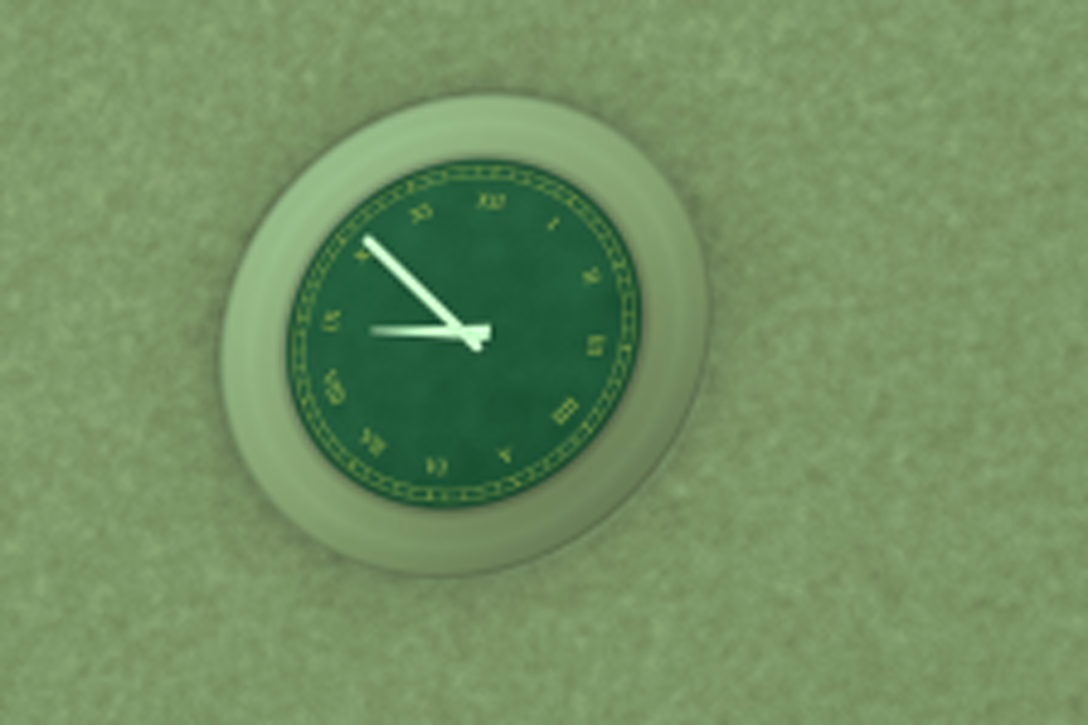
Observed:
{"hour": 8, "minute": 51}
